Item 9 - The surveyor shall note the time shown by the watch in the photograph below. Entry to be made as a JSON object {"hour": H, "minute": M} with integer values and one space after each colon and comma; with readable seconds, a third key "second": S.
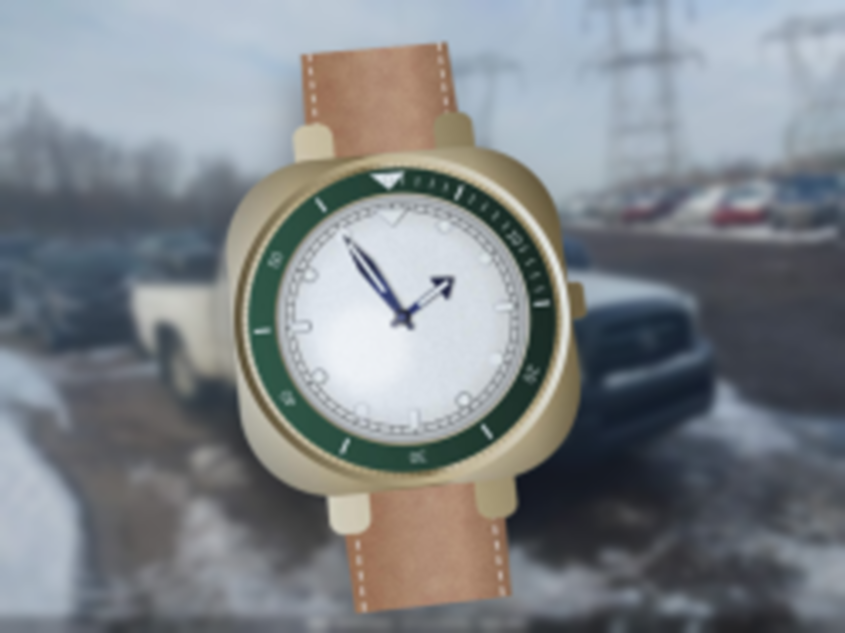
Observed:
{"hour": 1, "minute": 55}
